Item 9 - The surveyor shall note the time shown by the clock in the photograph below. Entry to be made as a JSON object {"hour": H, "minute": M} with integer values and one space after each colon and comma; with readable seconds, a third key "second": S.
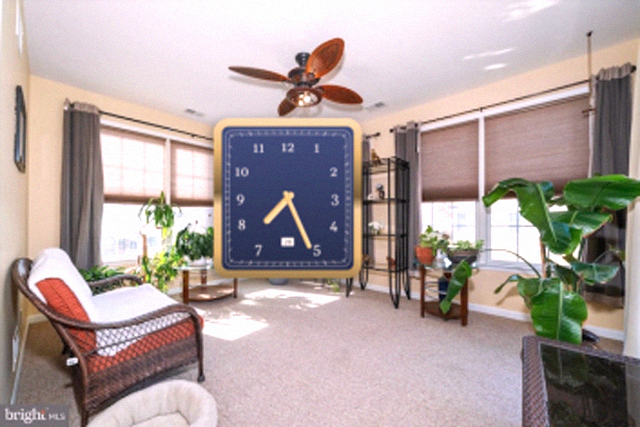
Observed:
{"hour": 7, "minute": 26}
